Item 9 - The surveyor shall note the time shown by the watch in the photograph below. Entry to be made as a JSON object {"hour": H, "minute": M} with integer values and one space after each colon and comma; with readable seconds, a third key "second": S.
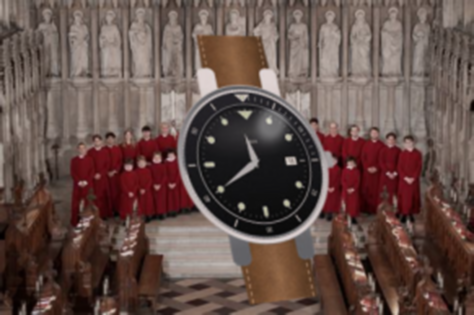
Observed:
{"hour": 11, "minute": 40}
